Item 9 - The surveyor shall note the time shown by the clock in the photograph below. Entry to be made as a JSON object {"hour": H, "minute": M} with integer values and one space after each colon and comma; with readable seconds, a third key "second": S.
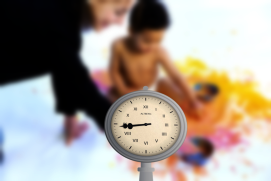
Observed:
{"hour": 8, "minute": 44}
